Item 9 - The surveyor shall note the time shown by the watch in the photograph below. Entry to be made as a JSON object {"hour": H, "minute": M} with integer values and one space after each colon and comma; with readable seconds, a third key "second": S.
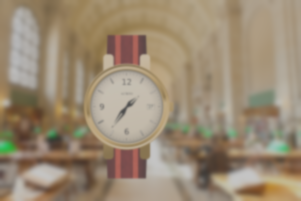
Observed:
{"hour": 1, "minute": 36}
